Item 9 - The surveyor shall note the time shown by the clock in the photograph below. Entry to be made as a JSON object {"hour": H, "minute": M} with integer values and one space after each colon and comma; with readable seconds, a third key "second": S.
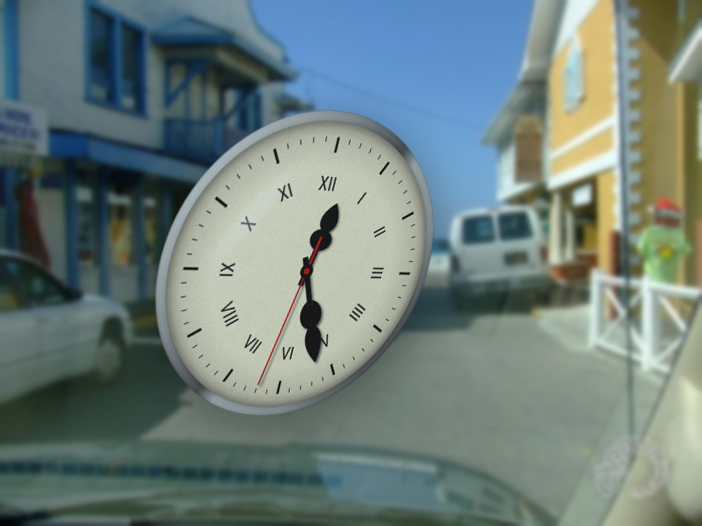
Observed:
{"hour": 12, "minute": 26, "second": 32}
